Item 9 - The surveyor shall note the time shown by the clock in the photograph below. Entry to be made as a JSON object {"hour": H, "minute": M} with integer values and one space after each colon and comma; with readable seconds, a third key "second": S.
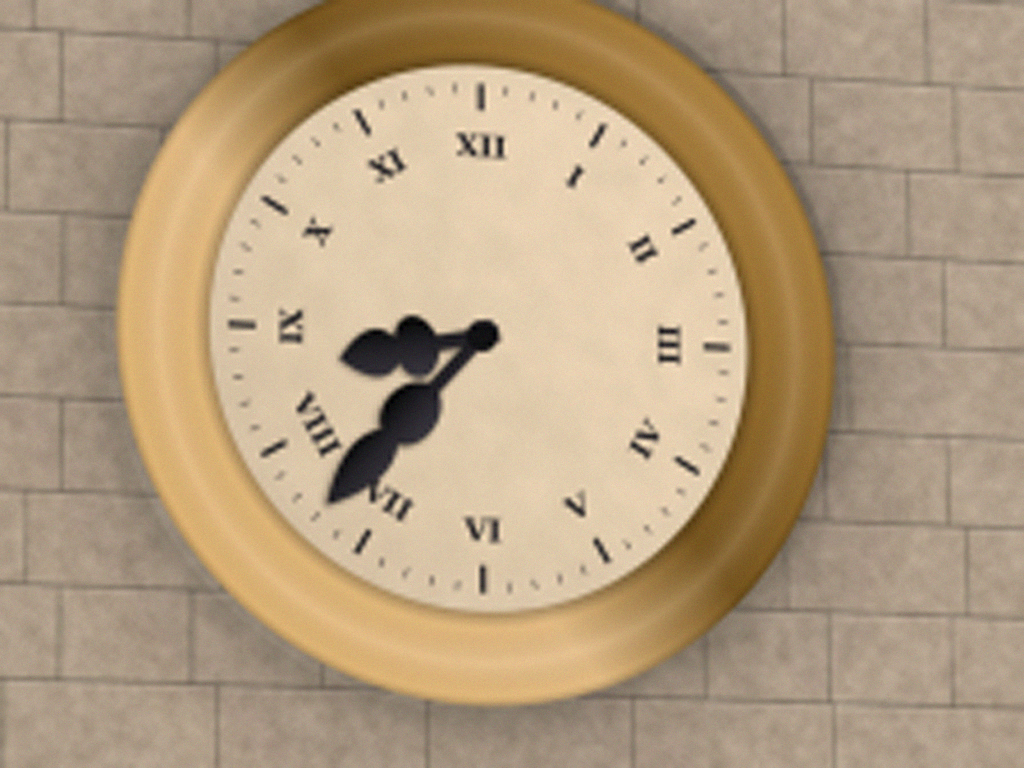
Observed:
{"hour": 8, "minute": 37}
